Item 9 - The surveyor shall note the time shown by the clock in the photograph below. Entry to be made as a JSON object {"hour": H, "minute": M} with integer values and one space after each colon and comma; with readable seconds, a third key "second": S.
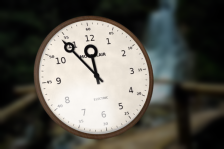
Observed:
{"hour": 11, "minute": 54}
